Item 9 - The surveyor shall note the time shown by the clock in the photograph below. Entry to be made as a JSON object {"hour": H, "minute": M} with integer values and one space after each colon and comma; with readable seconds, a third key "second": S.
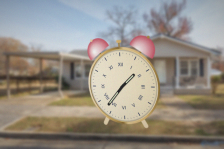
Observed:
{"hour": 1, "minute": 37}
